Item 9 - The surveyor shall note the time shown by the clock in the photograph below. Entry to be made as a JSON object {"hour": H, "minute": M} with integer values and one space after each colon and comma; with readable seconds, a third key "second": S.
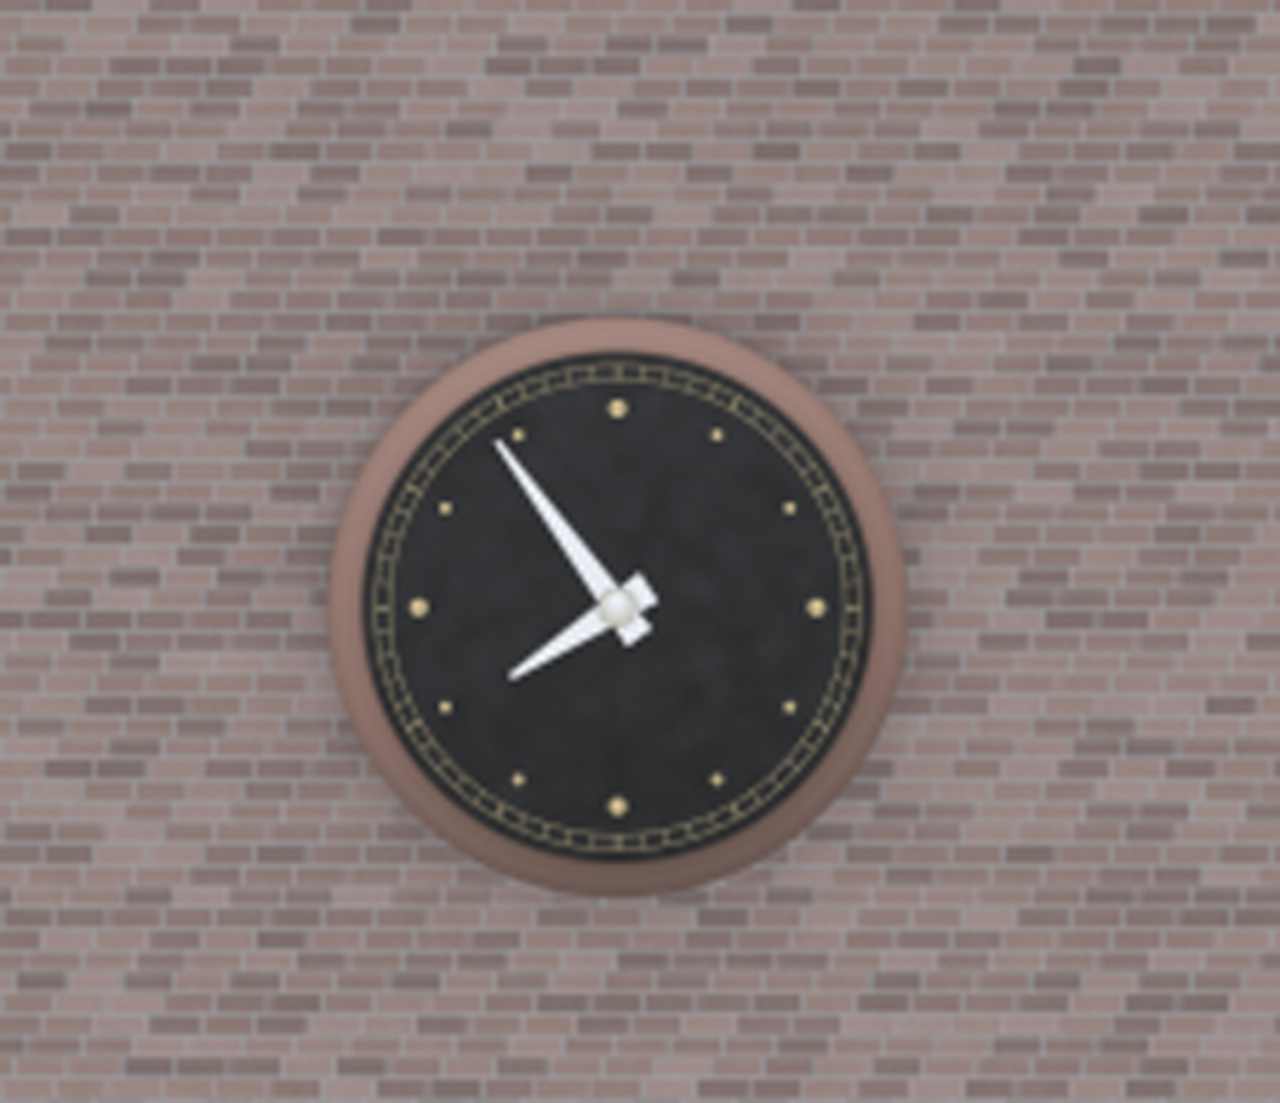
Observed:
{"hour": 7, "minute": 54}
